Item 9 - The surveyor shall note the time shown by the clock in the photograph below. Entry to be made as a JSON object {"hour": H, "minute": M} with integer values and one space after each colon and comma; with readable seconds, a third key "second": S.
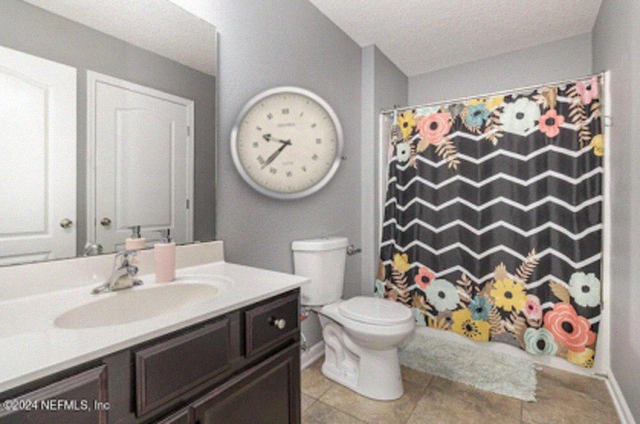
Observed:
{"hour": 9, "minute": 38}
